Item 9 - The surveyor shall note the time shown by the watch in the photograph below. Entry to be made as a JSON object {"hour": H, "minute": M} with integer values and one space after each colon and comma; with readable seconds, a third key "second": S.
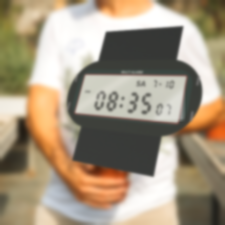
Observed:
{"hour": 8, "minute": 35}
